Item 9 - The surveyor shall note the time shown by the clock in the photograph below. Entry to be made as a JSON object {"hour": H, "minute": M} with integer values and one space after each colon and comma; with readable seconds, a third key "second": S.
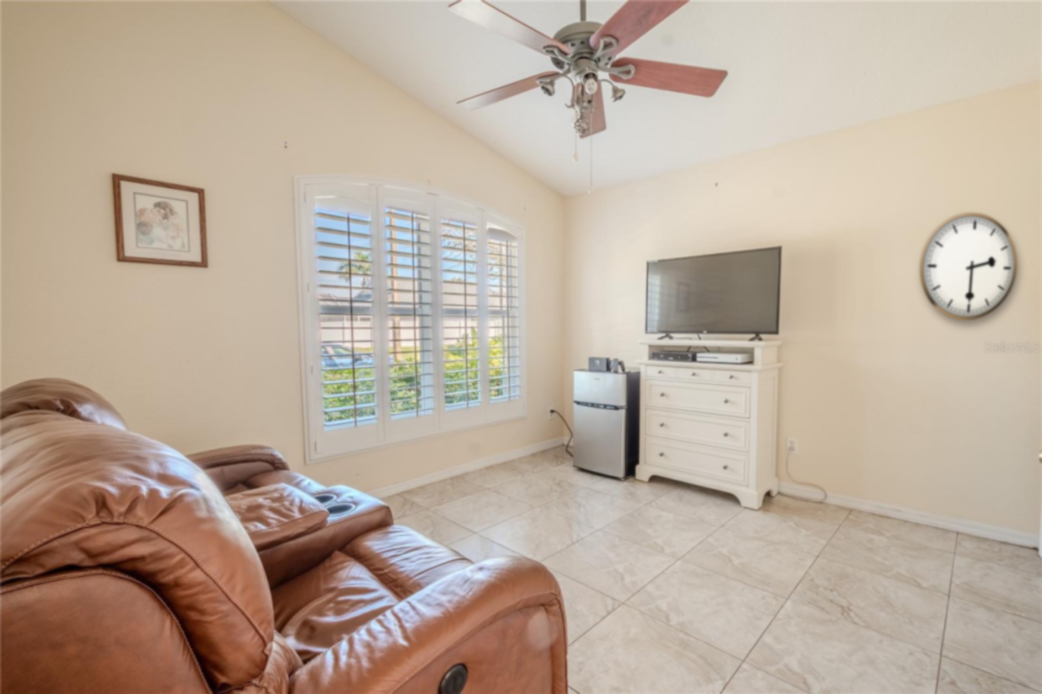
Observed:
{"hour": 2, "minute": 30}
